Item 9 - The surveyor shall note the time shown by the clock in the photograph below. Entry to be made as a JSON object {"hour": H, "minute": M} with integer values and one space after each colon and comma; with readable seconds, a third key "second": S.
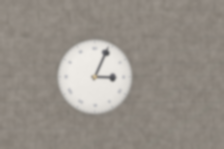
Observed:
{"hour": 3, "minute": 4}
